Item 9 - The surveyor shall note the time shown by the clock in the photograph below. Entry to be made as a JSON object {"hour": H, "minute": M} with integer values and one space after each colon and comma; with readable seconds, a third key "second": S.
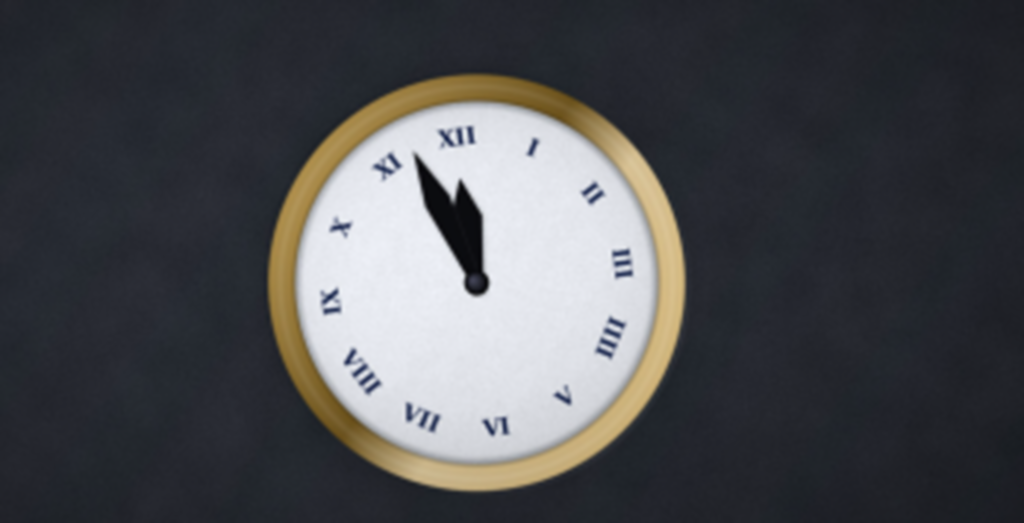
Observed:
{"hour": 11, "minute": 57}
